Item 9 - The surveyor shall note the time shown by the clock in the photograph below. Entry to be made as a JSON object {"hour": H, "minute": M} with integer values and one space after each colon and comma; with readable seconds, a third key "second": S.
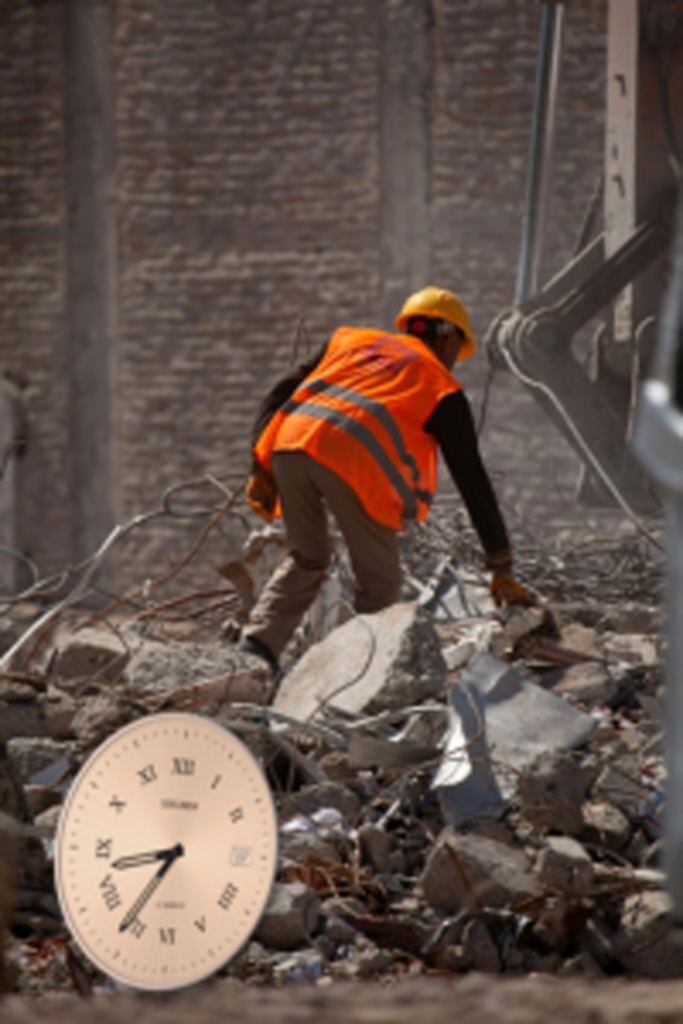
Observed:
{"hour": 8, "minute": 36}
